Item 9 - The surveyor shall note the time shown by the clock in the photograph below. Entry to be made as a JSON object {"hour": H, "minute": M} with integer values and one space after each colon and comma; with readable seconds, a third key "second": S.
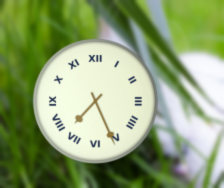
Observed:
{"hour": 7, "minute": 26}
